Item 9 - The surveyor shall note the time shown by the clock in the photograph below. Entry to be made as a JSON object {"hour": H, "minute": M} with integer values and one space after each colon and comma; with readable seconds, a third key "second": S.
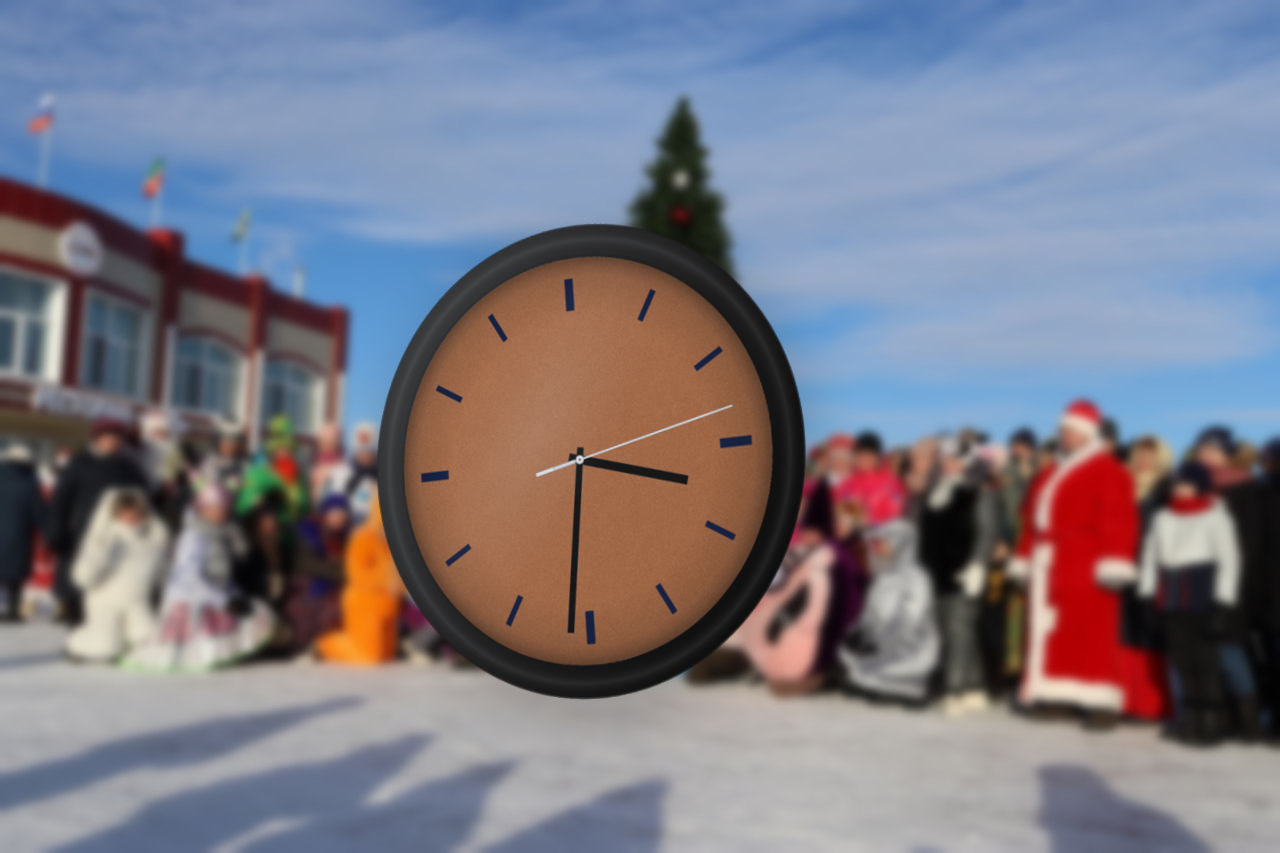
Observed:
{"hour": 3, "minute": 31, "second": 13}
